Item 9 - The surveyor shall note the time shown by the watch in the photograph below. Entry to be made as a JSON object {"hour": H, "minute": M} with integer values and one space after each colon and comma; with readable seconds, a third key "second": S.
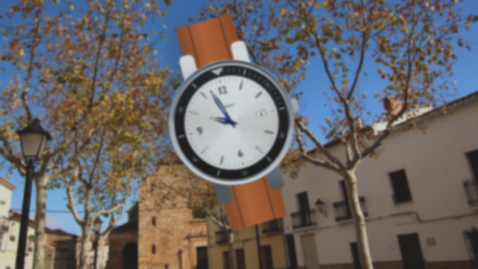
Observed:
{"hour": 9, "minute": 57}
